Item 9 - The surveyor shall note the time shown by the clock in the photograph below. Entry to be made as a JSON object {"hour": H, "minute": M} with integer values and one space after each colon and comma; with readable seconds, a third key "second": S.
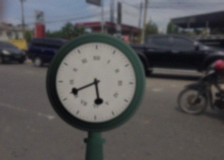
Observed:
{"hour": 5, "minute": 41}
